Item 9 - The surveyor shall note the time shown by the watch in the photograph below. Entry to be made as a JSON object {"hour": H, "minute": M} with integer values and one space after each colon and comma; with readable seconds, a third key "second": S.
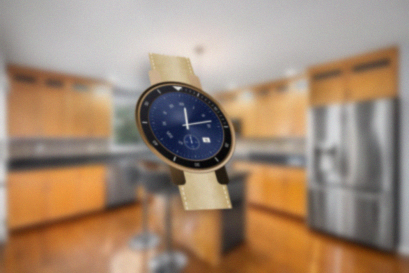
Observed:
{"hour": 12, "minute": 13}
